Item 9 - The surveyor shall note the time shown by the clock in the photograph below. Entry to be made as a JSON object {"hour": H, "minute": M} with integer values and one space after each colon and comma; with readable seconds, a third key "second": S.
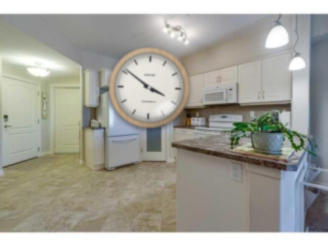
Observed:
{"hour": 3, "minute": 51}
